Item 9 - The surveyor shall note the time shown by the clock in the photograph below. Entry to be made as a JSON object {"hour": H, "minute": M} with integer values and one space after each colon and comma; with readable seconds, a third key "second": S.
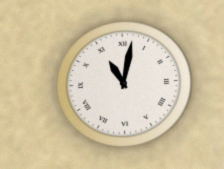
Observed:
{"hour": 11, "minute": 2}
